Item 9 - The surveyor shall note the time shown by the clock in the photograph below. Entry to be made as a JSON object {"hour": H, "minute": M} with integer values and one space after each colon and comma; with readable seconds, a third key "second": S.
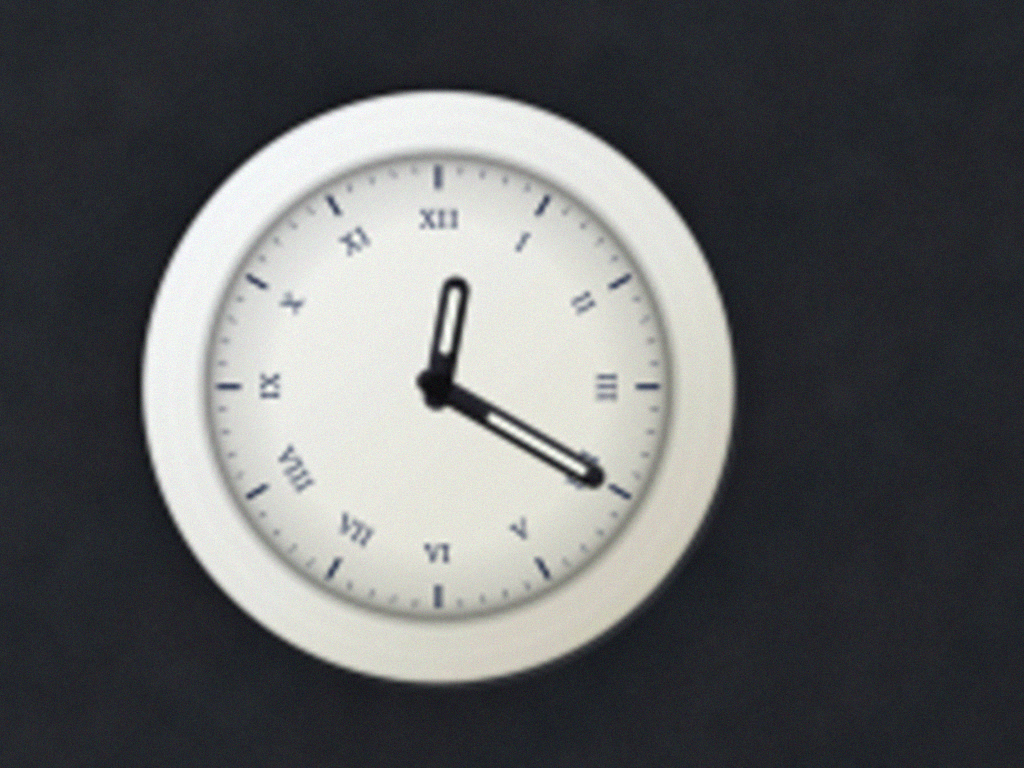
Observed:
{"hour": 12, "minute": 20}
